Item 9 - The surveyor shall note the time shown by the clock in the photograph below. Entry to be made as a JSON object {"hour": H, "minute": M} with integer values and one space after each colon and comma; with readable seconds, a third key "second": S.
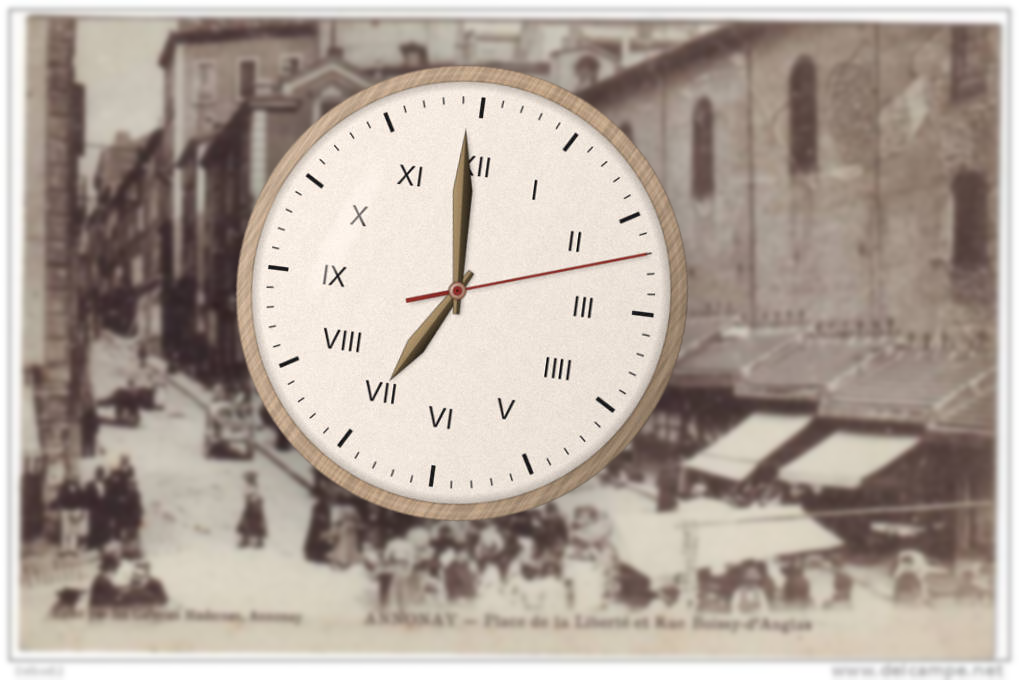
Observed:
{"hour": 6, "minute": 59, "second": 12}
